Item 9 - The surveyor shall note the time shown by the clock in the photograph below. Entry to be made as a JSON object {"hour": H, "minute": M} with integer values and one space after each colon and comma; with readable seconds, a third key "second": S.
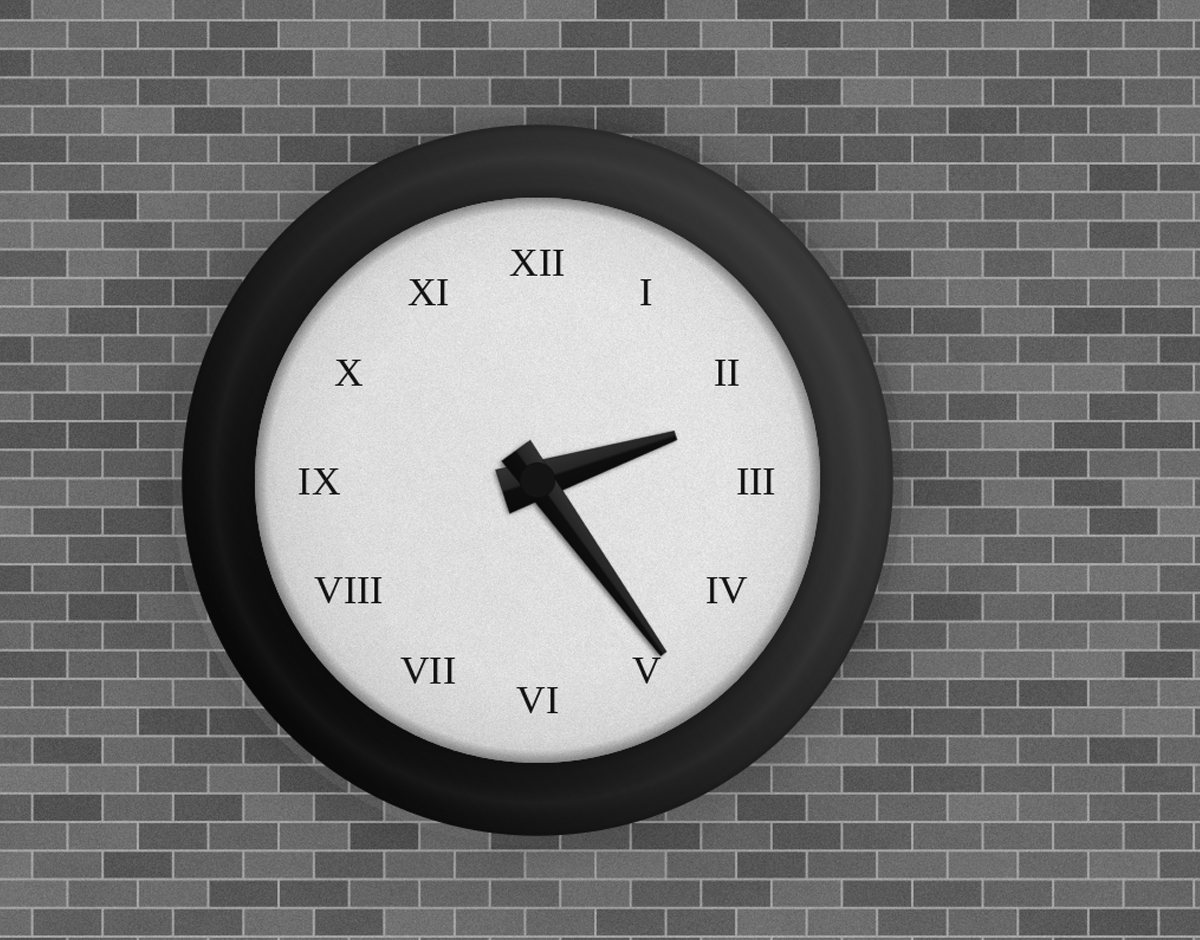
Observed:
{"hour": 2, "minute": 24}
